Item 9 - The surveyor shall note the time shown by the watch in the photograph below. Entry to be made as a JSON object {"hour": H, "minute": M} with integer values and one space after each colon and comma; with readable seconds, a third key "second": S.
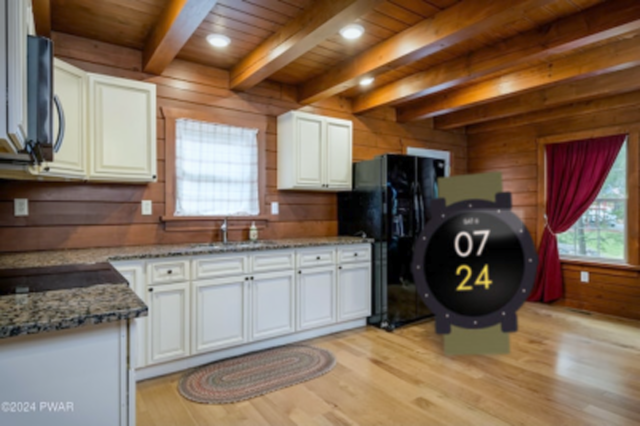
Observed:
{"hour": 7, "minute": 24}
